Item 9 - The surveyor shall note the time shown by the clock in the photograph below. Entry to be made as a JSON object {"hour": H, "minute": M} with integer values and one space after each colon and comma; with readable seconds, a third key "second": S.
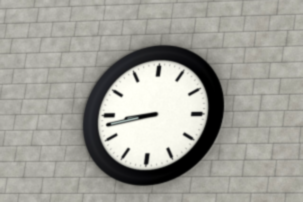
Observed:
{"hour": 8, "minute": 43}
